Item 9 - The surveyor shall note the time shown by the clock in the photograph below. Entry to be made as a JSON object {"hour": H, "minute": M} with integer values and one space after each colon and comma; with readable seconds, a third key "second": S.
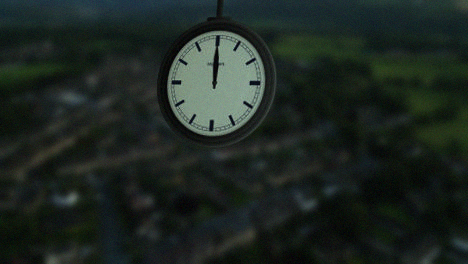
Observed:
{"hour": 12, "minute": 0}
